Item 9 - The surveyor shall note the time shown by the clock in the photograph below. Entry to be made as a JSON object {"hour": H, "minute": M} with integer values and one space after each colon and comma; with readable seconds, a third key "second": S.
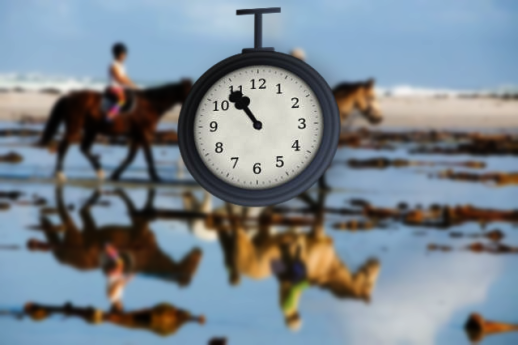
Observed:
{"hour": 10, "minute": 54}
